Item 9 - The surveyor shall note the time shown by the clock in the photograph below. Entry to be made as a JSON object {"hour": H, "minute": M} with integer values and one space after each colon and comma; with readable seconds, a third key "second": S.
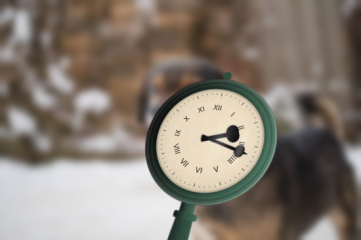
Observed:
{"hour": 2, "minute": 17}
